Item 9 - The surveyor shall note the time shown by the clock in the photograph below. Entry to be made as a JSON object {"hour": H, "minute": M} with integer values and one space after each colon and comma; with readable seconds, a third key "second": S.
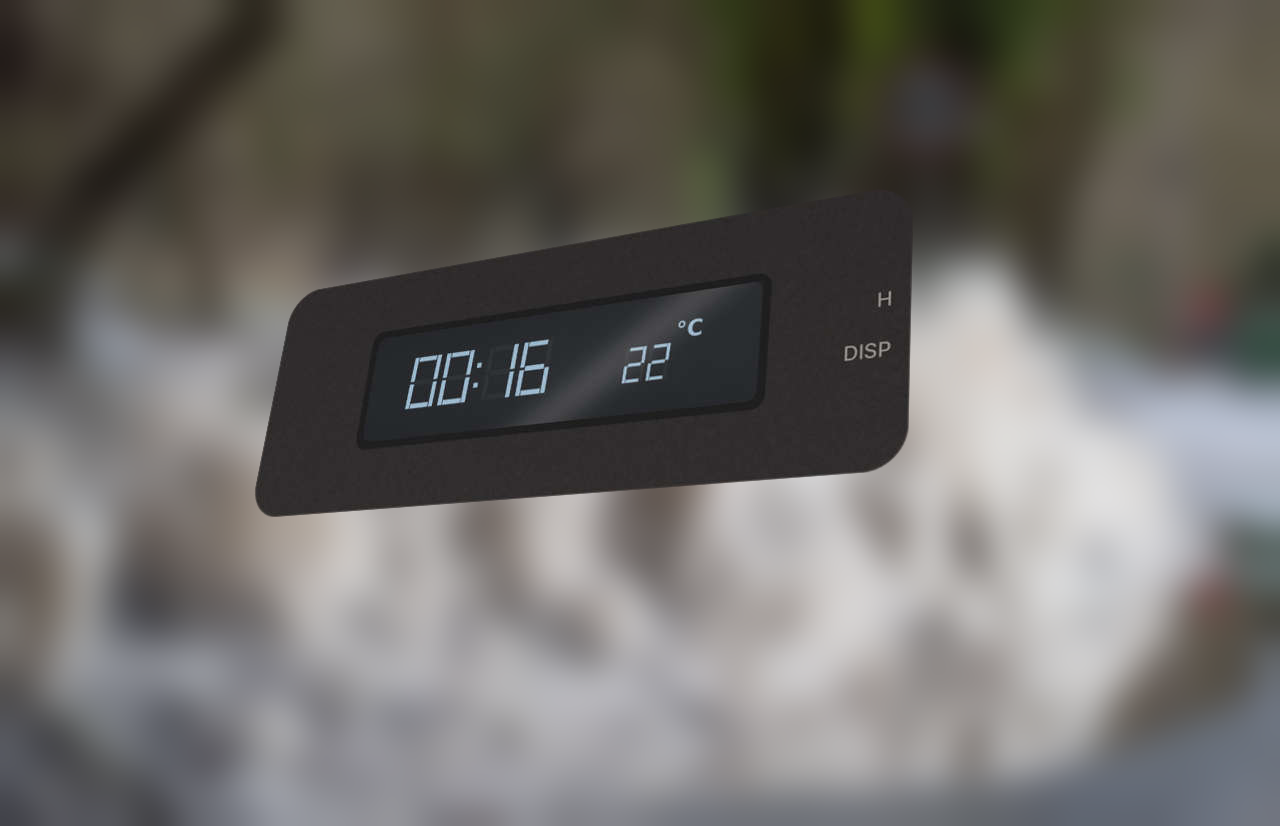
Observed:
{"hour": 0, "minute": 16}
